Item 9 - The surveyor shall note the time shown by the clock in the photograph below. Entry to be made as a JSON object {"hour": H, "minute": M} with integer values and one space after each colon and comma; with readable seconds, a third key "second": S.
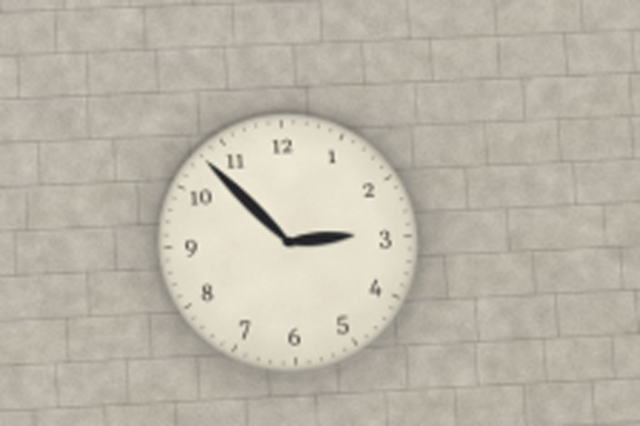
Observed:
{"hour": 2, "minute": 53}
